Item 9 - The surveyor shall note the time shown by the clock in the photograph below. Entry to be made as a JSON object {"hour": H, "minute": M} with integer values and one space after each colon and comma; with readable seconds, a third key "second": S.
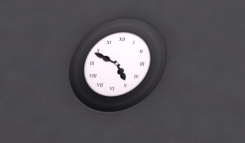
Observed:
{"hour": 4, "minute": 49}
